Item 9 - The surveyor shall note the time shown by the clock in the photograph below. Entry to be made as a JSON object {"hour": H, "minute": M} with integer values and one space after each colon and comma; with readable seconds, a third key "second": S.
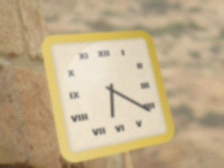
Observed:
{"hour": 6, "minute": 21}
